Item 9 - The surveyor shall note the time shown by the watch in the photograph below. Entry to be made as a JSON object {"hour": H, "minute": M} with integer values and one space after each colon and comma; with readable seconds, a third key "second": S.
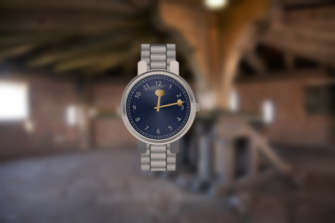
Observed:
{"hour": 12, "minute": 13}
